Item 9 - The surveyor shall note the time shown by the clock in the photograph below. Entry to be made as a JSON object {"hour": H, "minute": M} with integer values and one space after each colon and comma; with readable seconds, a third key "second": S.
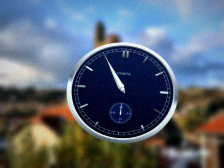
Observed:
{"hour": 10, "minute": 55}
